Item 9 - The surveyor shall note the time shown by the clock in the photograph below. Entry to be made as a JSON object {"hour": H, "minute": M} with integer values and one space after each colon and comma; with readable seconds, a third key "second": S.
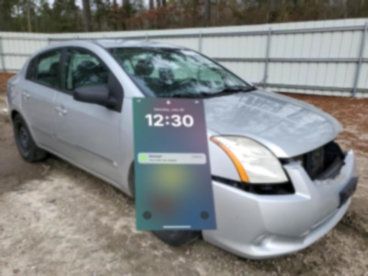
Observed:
{"hour": 12, "minute": 30}
